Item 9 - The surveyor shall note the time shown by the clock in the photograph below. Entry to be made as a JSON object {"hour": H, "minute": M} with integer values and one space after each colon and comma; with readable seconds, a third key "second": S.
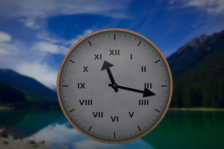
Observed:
{"hour": 11, "minute": 17}
